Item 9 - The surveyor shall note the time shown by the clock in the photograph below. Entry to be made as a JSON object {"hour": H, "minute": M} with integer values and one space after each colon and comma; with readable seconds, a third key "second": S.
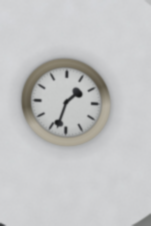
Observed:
{"hour": 1, "minute": 33}
